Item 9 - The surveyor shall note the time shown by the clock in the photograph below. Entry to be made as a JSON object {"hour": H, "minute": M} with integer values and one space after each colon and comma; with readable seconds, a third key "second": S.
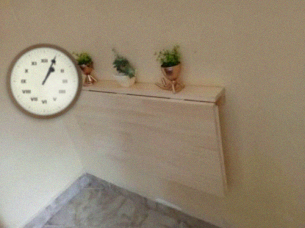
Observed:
{"hour": 1, "minute": 4}
